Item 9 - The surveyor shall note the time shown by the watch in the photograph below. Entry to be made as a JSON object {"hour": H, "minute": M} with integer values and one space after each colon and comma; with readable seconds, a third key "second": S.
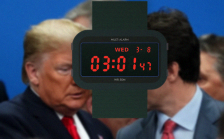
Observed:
{"hour": 3, "minute": 1, "second": 47}
